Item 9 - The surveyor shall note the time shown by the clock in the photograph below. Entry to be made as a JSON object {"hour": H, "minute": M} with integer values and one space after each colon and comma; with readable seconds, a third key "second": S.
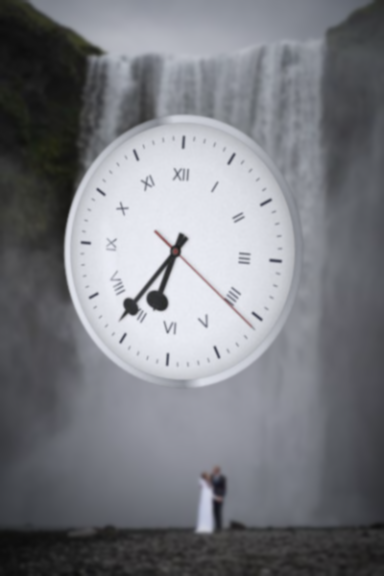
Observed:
{"hour": 6, "minute": 36, "second": 21}
